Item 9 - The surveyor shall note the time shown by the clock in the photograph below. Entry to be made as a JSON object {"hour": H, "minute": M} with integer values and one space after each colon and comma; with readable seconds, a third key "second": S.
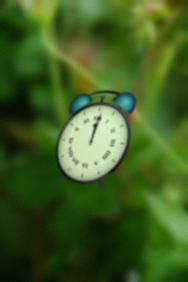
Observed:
{"hour": 12, "minute": 1}
